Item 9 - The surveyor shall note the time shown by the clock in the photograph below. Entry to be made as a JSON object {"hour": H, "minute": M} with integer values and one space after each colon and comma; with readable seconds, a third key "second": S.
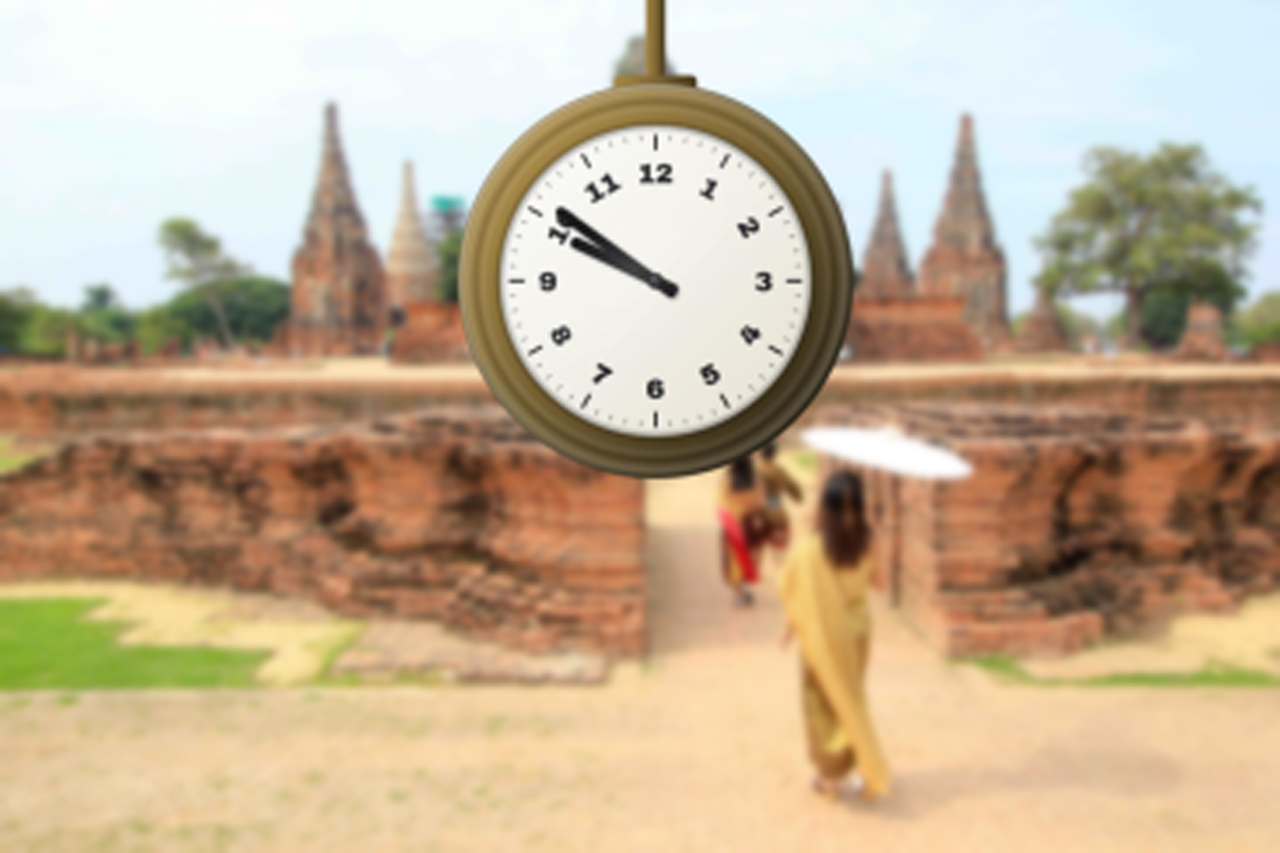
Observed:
{"hour": 9, "minute": 51}
